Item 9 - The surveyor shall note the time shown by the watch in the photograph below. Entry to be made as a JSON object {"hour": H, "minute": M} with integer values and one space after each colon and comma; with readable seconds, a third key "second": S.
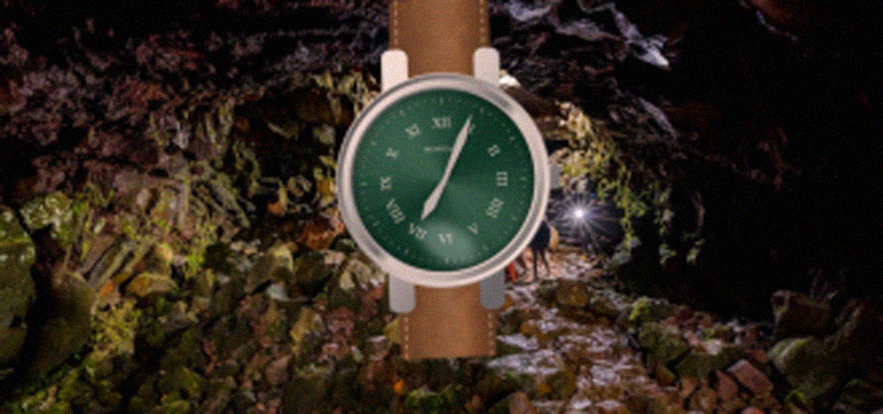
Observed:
{"hour": 7, "minute": 4}
